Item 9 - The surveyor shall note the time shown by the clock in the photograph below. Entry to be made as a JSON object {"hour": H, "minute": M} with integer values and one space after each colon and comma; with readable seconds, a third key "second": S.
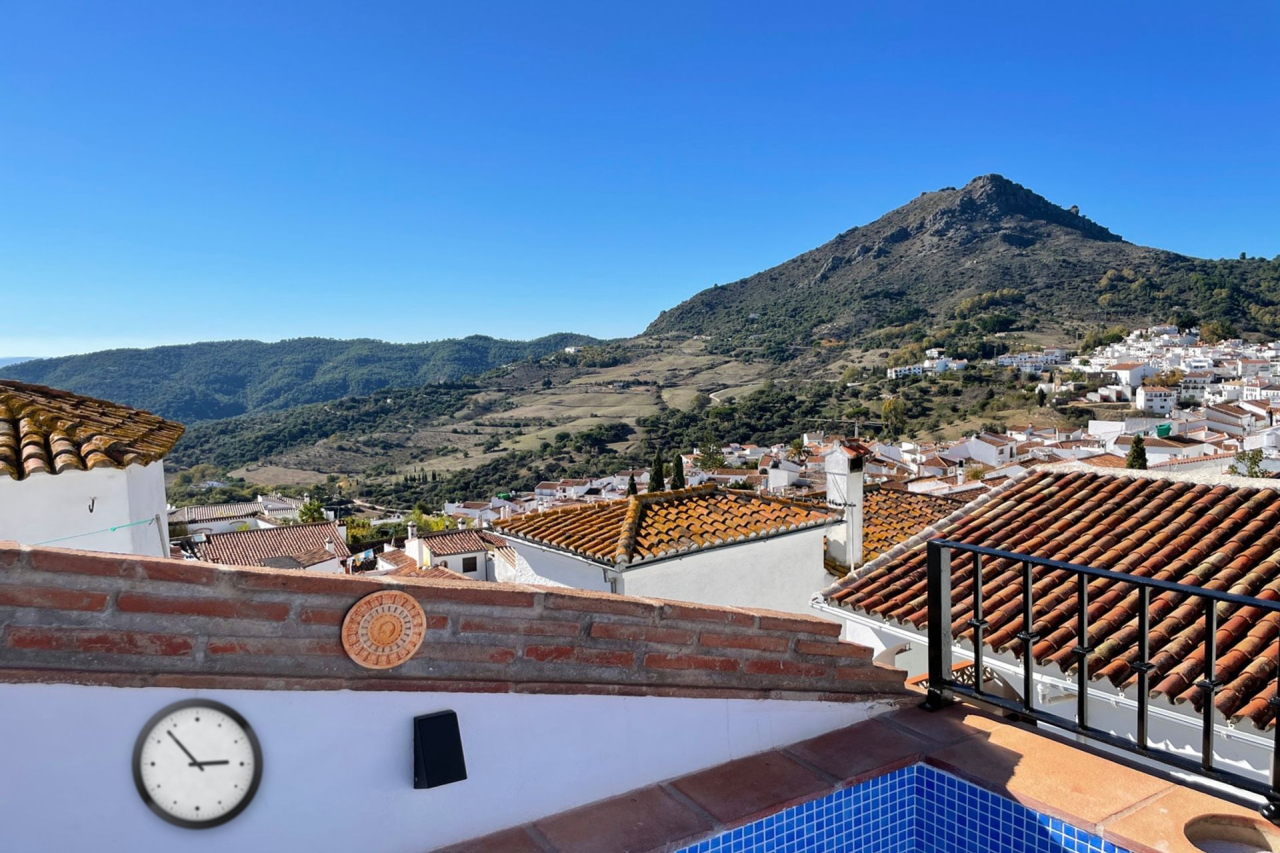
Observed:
{"hour": 2, "minute": 53}
